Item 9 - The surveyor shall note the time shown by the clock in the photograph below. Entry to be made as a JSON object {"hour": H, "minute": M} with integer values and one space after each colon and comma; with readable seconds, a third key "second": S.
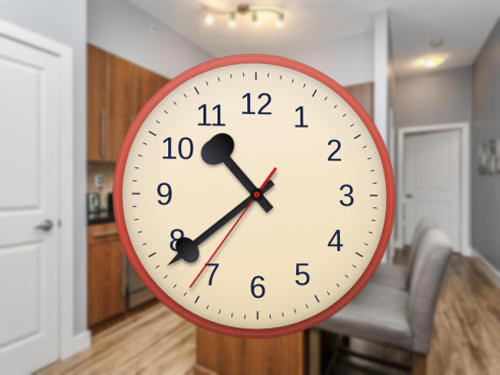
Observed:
{"hour": 10, "minute": 38, "second": 36}
